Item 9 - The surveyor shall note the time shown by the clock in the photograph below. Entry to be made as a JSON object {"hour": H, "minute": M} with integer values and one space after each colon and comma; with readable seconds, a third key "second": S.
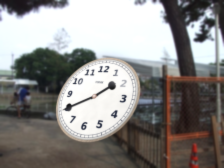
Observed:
{"hour": 1, "minute": 40}
